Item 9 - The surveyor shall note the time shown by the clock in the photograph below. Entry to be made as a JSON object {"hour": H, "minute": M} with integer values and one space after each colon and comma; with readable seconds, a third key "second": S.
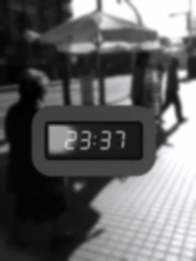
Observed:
{"hour": 23, "minute": 37}
